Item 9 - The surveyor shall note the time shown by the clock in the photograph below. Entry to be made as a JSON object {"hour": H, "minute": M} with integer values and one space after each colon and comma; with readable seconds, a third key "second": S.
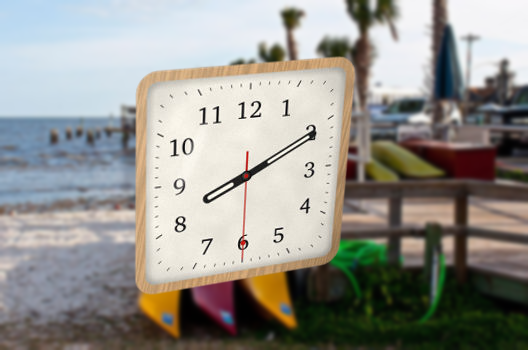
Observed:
{"hour": 8, "minute": 10, "second": 30}
